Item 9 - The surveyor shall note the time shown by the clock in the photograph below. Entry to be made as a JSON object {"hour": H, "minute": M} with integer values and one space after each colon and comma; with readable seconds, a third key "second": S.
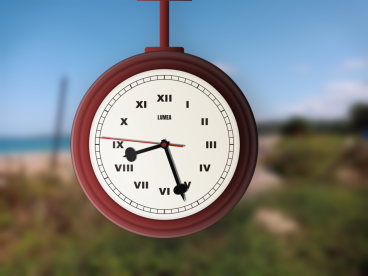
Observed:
{"hour": 8, "minute": 26, "second": 46}
